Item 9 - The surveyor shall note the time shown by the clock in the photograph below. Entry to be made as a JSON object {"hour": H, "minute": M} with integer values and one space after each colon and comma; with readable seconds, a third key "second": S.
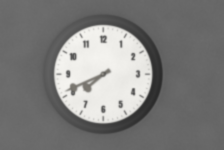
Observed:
{"hour": 7, "minute": 41}
